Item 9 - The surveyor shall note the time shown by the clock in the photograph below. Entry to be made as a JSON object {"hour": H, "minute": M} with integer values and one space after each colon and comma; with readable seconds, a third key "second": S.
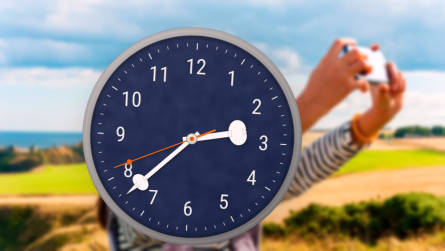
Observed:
{"hour": 2, "minute": 37, "second": 41}
